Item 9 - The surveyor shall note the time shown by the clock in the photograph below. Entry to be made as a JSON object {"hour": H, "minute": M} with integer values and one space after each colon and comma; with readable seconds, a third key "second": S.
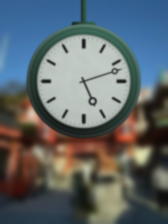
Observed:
{"hour": 5, "minute": 12}
